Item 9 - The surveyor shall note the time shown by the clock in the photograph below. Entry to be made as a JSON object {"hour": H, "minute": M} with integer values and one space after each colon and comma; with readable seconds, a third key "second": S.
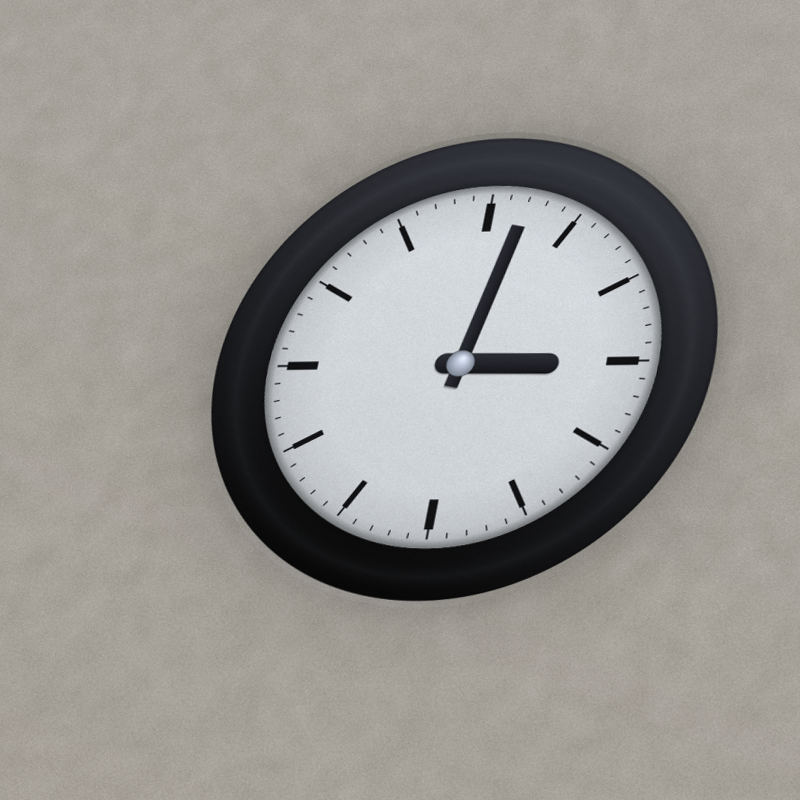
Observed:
{"hour": 3, "minute": 2}
